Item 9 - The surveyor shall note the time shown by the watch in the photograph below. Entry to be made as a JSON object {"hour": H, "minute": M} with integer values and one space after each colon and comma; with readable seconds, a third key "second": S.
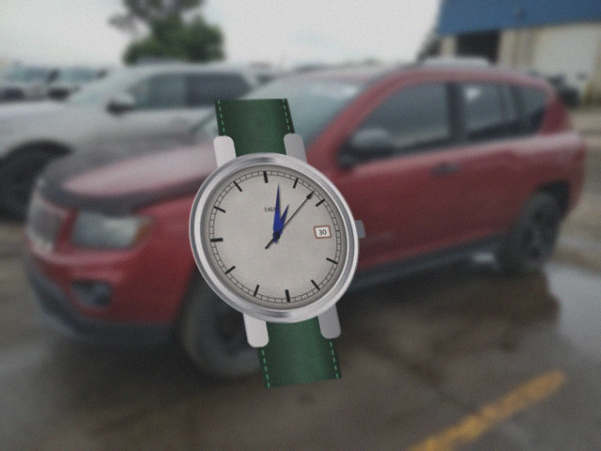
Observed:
{"hour": 1, "minute": 2, "second": 8}
